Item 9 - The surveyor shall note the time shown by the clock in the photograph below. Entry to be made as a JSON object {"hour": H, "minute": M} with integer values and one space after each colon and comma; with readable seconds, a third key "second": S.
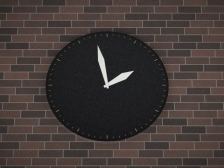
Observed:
{"hour": 1, "minute": 58}
